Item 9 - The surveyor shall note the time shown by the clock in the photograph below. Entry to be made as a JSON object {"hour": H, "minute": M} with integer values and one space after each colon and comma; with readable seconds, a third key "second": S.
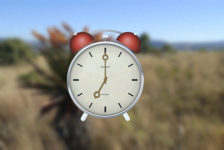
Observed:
{"hour": 7, "minute": 0}
